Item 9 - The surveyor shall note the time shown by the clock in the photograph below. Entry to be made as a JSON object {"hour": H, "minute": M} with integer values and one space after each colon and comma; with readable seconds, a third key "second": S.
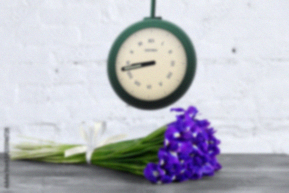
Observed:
{"hour": 8, "minute": 43}
